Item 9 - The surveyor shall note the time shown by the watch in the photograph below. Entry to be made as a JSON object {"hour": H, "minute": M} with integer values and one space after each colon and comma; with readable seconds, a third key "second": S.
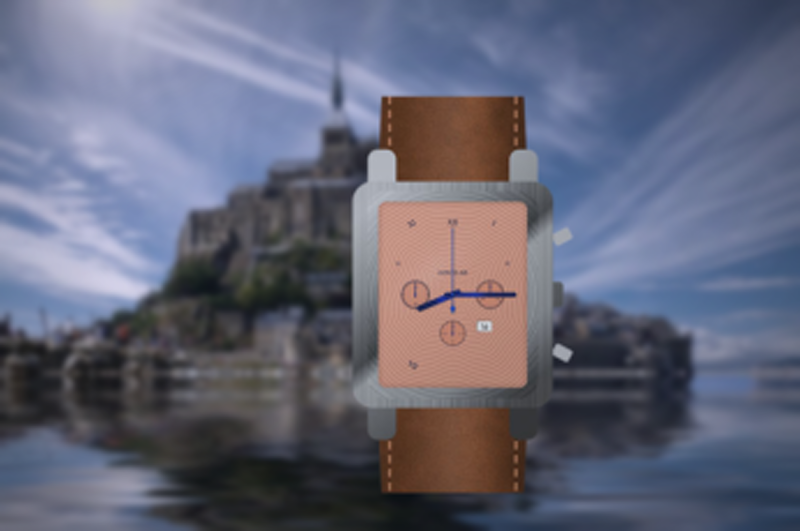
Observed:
{"hour": 8, "minute": 15}
